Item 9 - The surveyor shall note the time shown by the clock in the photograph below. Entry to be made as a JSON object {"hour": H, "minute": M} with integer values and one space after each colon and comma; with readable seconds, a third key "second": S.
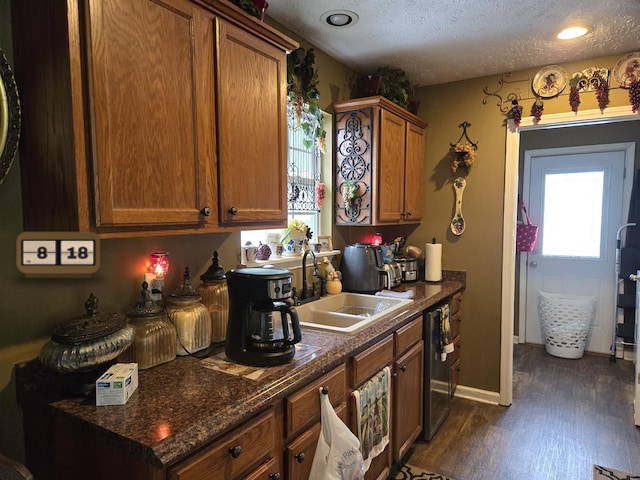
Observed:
{"hour": 8, "minute": 18}
